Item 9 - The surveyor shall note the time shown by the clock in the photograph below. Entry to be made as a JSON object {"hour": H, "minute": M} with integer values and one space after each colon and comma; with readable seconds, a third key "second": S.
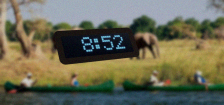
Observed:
{"hour": 8, "minute": 52}
